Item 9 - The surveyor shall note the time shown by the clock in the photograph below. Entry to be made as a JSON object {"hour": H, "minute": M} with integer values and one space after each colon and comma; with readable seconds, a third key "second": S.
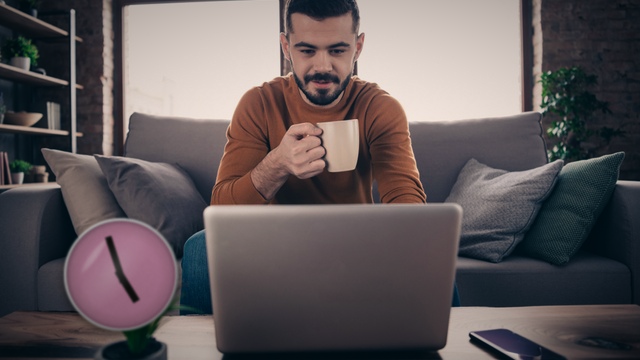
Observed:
{"hour": 4, "minute": 57}
